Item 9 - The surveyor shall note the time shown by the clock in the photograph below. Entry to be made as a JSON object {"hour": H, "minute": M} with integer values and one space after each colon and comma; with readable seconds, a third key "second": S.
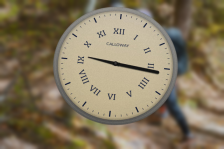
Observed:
{"hour": 9, "minute": 16}
